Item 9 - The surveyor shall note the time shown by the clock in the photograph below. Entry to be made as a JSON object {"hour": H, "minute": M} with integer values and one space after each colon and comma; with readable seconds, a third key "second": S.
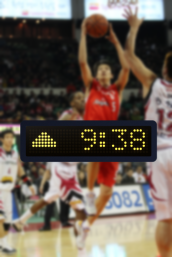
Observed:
{"hour": 9, "minute": 38}
